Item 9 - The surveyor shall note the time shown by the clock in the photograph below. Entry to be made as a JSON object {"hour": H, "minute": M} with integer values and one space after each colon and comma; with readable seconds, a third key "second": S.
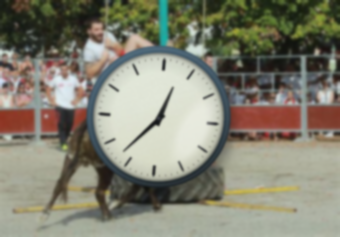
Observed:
{"hour": 12, "minute": 37}
